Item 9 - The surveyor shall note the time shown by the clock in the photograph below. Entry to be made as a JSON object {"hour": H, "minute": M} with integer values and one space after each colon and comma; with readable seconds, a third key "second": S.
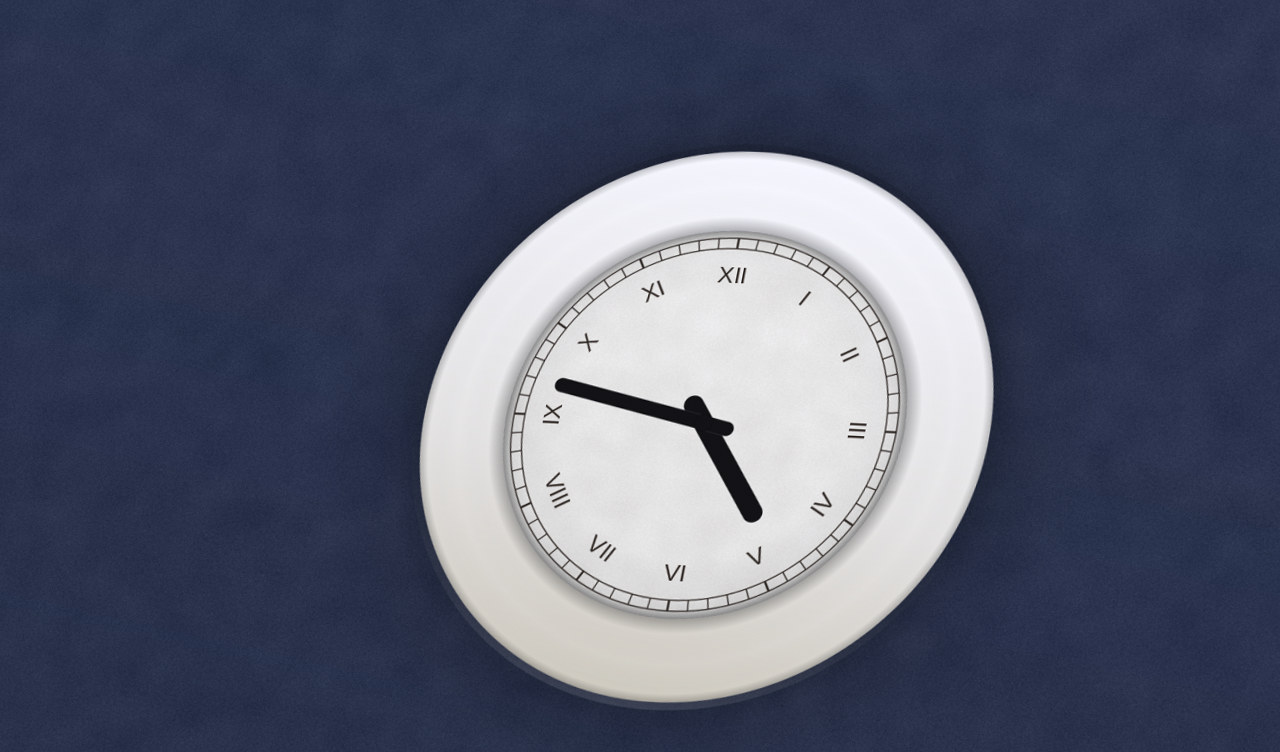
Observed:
{"hour": 4, "minute": 47}
